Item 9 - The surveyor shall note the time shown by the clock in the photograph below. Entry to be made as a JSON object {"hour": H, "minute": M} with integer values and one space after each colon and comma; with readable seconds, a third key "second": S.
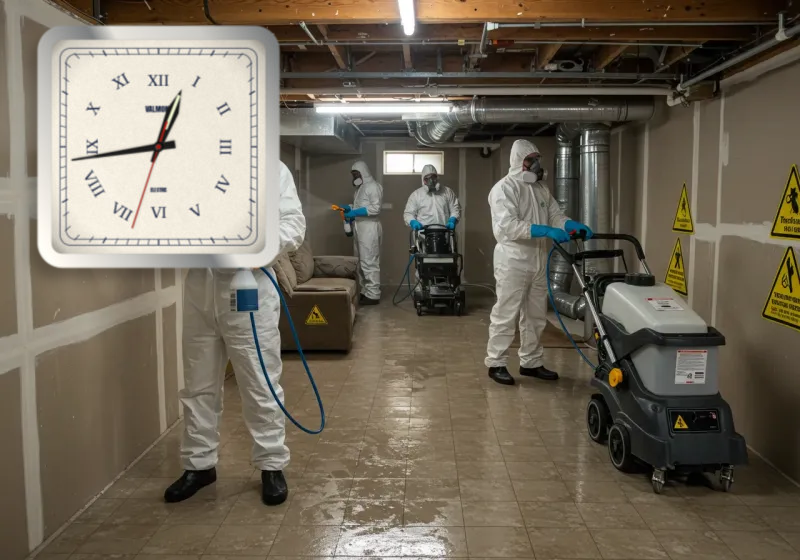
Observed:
{"hour": 12, "minute": 43, "second": 33}
